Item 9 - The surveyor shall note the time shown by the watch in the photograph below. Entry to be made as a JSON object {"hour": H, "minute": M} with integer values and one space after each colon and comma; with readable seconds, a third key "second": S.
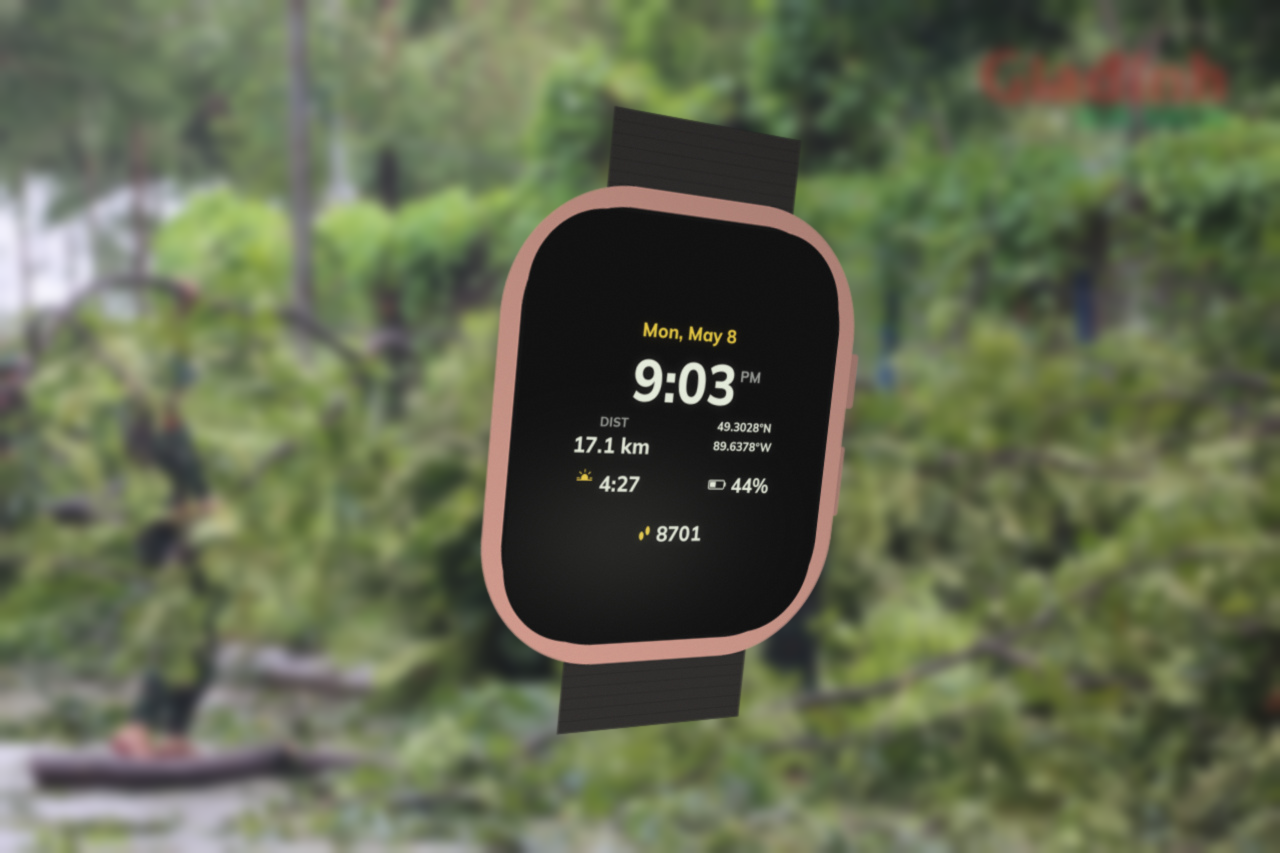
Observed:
{"hour": 9, "minute": 3}
